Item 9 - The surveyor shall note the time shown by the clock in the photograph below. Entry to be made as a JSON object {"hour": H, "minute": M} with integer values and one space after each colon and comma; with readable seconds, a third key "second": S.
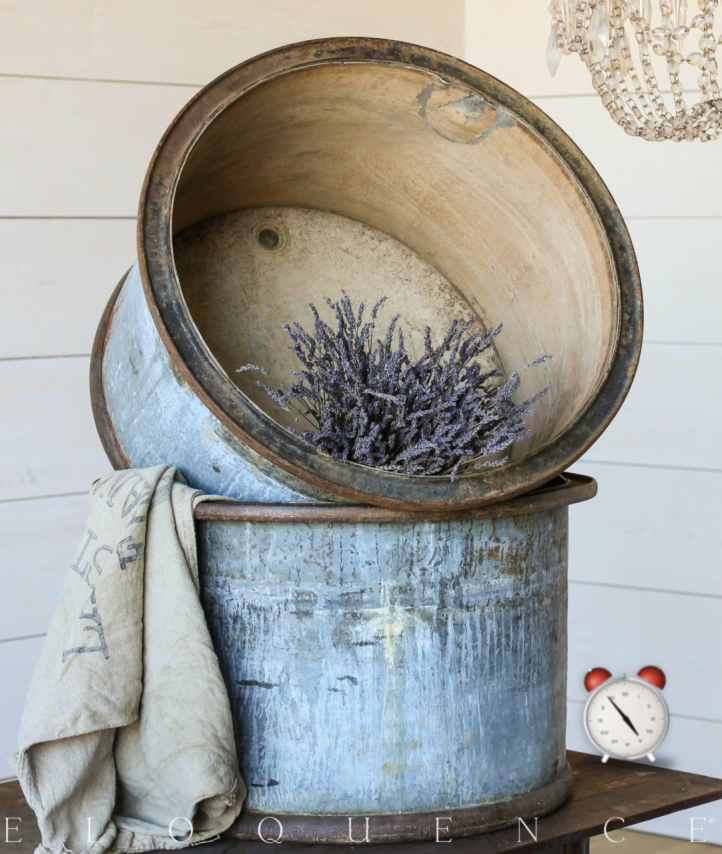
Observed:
{"hour": 4, "minute": 54}
